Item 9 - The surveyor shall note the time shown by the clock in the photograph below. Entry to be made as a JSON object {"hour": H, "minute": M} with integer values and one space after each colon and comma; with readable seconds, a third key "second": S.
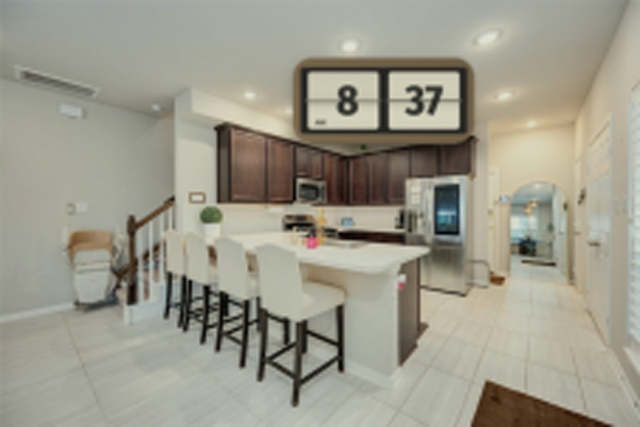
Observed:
{"hour": 8, "minute": 37}
